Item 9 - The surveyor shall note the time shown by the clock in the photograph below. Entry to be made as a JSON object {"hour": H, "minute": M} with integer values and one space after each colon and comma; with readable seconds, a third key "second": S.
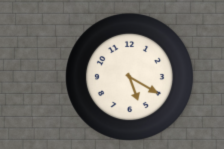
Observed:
{"hour": 5, "minute": 20}
